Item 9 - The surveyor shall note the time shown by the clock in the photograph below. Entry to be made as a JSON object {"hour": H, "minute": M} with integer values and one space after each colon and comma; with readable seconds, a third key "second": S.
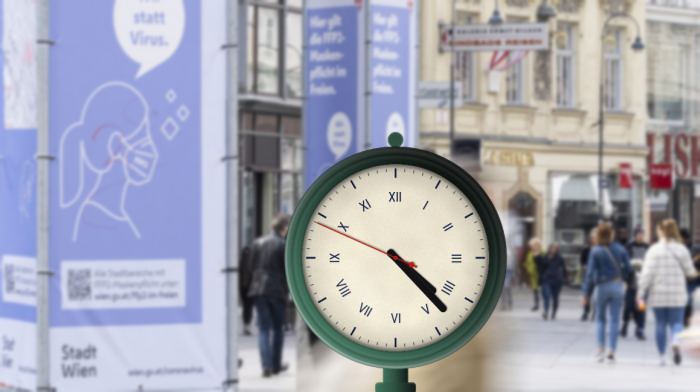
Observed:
{"hour": 4, "minute": 22, "second": 49}
